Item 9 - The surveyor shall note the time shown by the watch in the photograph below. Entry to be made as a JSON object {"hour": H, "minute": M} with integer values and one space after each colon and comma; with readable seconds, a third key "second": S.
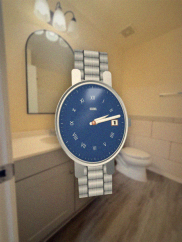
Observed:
{"hour": 2, "minute": 13}
